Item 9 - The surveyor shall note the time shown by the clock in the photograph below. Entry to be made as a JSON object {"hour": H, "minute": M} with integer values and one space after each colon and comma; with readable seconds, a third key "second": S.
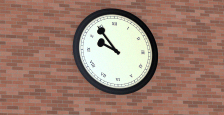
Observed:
{"hour": 9, "minute": 54}
